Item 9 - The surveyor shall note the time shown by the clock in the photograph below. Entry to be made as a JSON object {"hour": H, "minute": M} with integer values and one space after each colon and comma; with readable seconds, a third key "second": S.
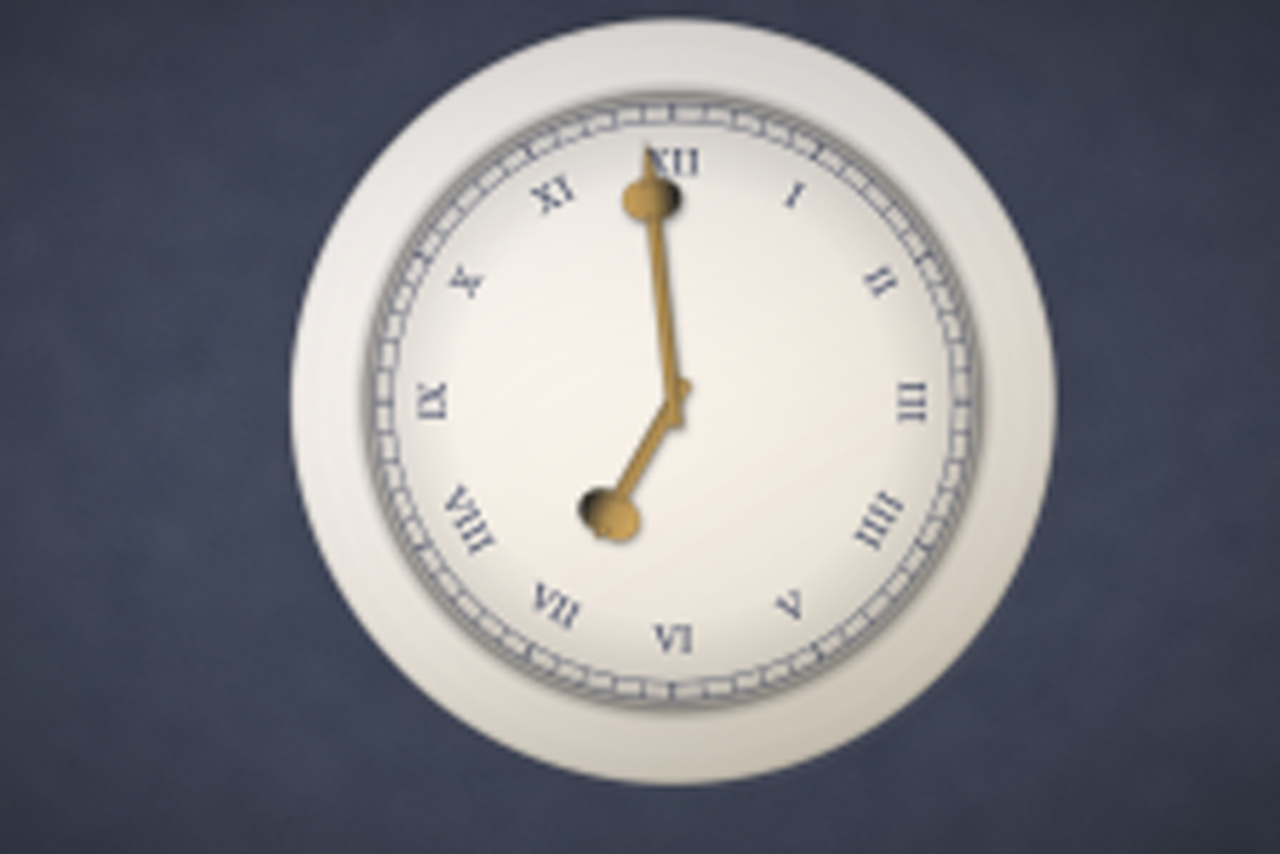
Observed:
{"hour": 6, "minute": 59}
